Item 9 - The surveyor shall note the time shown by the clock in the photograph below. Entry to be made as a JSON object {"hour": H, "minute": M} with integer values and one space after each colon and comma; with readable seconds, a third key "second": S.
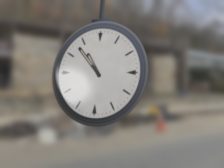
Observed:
{"hour": 10, "minute": 53}
